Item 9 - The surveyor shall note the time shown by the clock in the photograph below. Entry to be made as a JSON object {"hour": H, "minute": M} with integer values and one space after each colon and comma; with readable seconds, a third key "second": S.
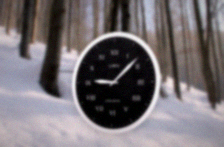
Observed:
{"hour": 9, "minute": 8}
